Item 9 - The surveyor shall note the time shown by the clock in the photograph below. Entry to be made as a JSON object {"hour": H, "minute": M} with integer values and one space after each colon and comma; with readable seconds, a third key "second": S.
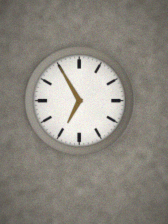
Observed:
{"hour": 6, "minute": 55}
